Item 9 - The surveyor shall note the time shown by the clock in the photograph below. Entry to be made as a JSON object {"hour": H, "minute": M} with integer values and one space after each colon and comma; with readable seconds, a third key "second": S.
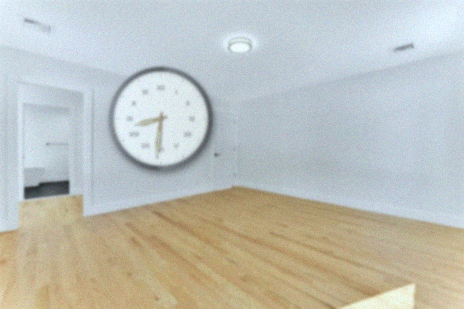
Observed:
{"hour": 8, "minute": 31}
